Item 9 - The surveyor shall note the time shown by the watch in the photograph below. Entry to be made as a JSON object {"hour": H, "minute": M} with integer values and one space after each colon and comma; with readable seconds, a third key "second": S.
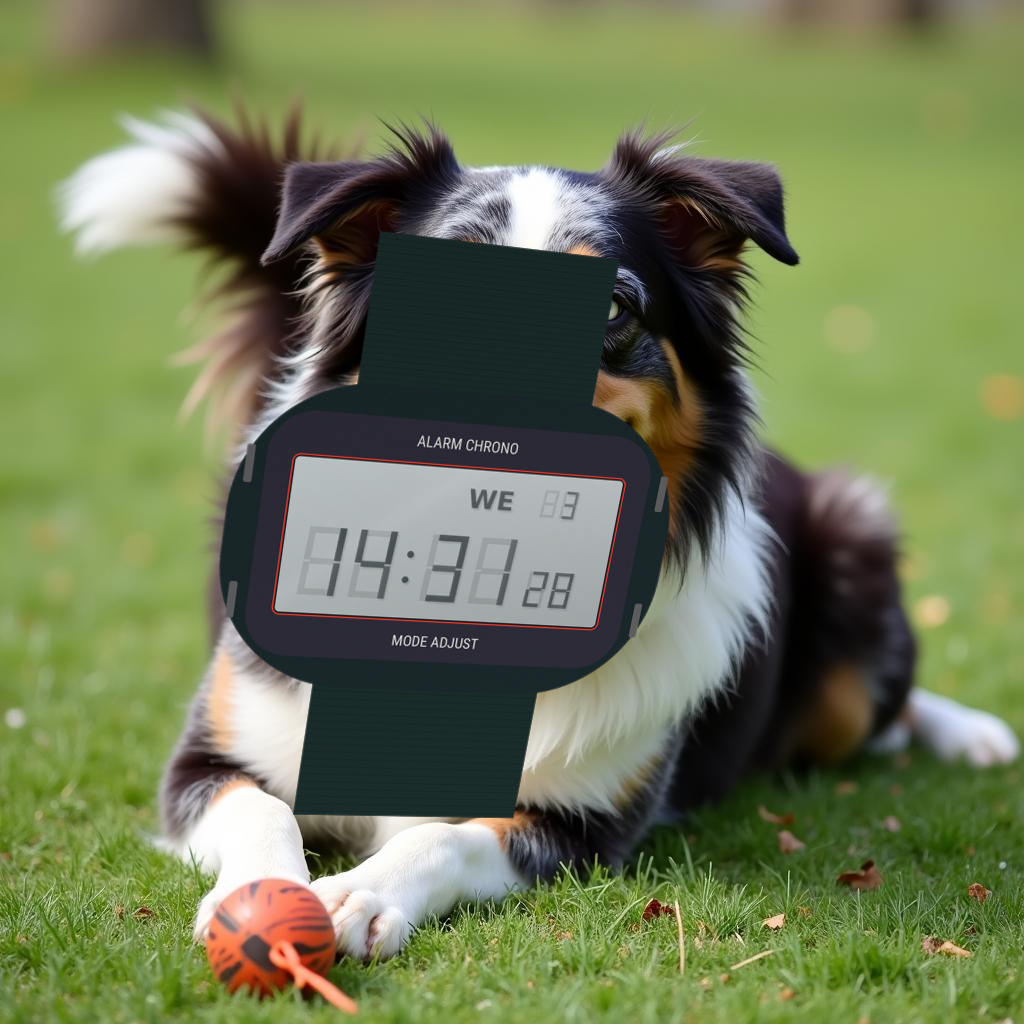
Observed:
{"hour": 14, "minute": 31, "second": 28}
